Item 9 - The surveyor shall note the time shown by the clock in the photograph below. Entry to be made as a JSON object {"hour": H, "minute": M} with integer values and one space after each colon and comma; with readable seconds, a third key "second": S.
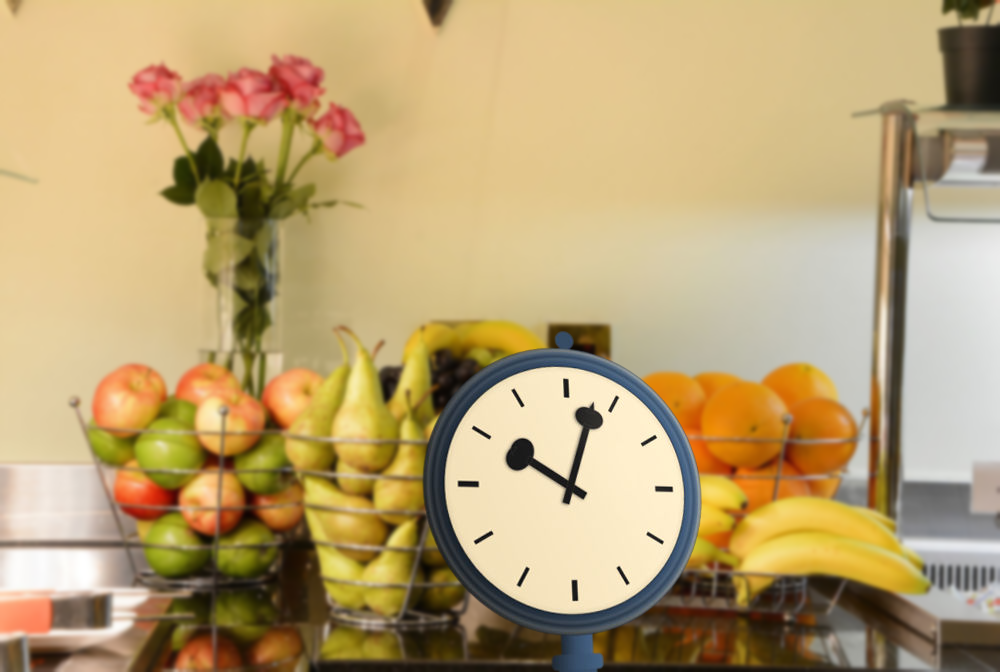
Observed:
{"hour": 10, "minute": 3}
